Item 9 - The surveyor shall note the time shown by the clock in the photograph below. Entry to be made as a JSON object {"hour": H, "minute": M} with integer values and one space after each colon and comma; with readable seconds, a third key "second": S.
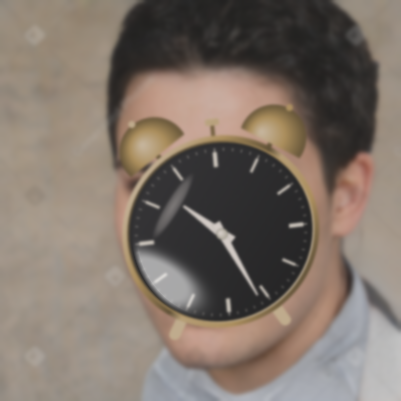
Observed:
{"hour": 10, "minute": 26}
